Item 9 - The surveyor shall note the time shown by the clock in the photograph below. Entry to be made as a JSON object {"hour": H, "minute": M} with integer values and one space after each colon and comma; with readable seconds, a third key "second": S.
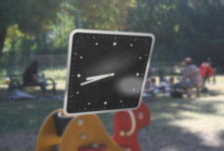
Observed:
{"hour": 8, "minute": 42}
